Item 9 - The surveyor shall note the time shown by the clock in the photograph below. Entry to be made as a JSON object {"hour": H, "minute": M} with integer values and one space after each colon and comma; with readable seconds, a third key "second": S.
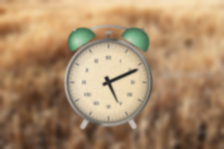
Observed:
{"hour": 5, "minute": 11}
